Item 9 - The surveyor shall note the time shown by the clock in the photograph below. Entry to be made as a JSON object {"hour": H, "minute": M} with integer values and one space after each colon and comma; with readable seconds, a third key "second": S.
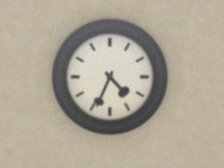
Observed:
{"hour": 4, "minute": 34}
